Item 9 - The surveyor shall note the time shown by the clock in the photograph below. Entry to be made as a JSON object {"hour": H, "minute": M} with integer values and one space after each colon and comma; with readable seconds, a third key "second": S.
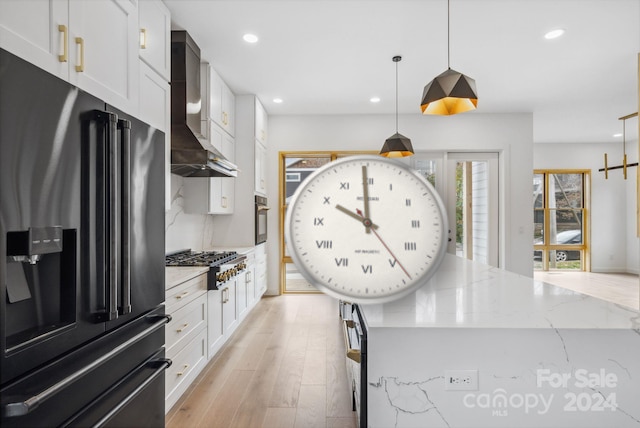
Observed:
{"hour": 9, "minute": 59, "second": 24}
